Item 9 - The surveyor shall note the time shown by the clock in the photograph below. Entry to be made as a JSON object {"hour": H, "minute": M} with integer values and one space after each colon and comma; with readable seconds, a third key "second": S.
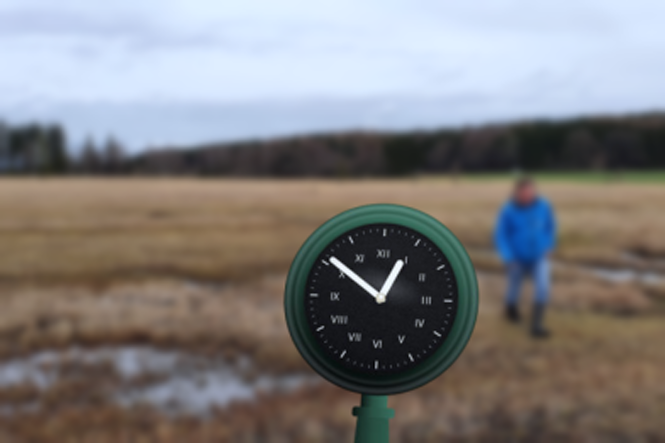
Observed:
{"hour": 12, "minute": 51}
